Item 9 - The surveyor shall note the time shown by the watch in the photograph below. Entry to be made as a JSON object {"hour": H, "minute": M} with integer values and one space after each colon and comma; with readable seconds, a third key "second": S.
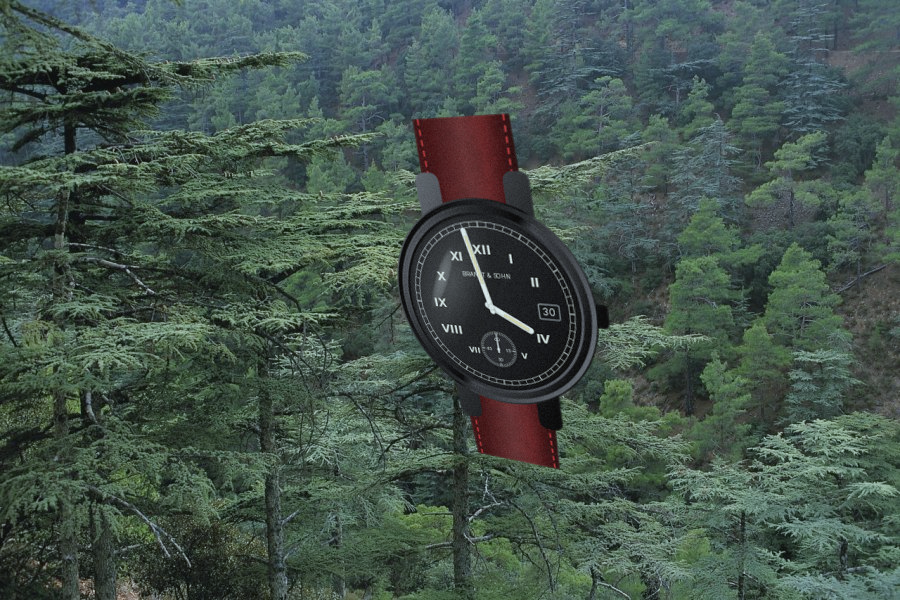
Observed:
{"hour": 3, "minute": 58}
